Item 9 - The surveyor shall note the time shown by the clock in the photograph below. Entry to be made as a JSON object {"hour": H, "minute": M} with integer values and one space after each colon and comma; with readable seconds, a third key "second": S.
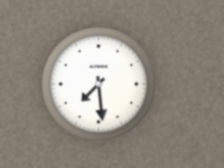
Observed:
{"hour": 7, "minute": 29}
